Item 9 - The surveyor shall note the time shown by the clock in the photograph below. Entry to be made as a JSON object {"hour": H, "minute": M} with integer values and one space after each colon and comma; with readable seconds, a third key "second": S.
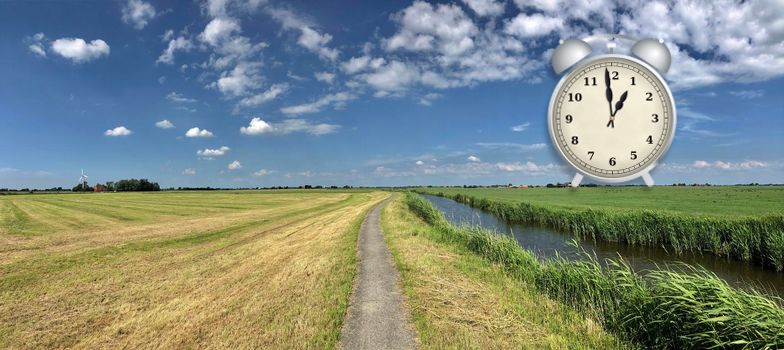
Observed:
{"hour": 12, "minute": 59}
